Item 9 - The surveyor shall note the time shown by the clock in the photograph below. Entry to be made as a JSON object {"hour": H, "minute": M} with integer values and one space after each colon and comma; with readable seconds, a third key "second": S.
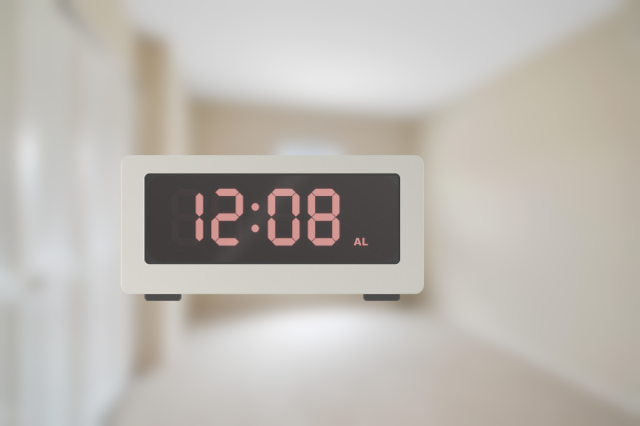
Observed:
{"hour": 12, "minute": 8}
